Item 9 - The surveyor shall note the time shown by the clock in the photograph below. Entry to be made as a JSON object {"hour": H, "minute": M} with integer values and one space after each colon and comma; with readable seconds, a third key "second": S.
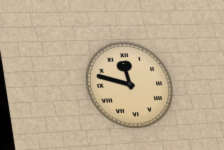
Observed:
{"hour": 11, "minute": 48}
